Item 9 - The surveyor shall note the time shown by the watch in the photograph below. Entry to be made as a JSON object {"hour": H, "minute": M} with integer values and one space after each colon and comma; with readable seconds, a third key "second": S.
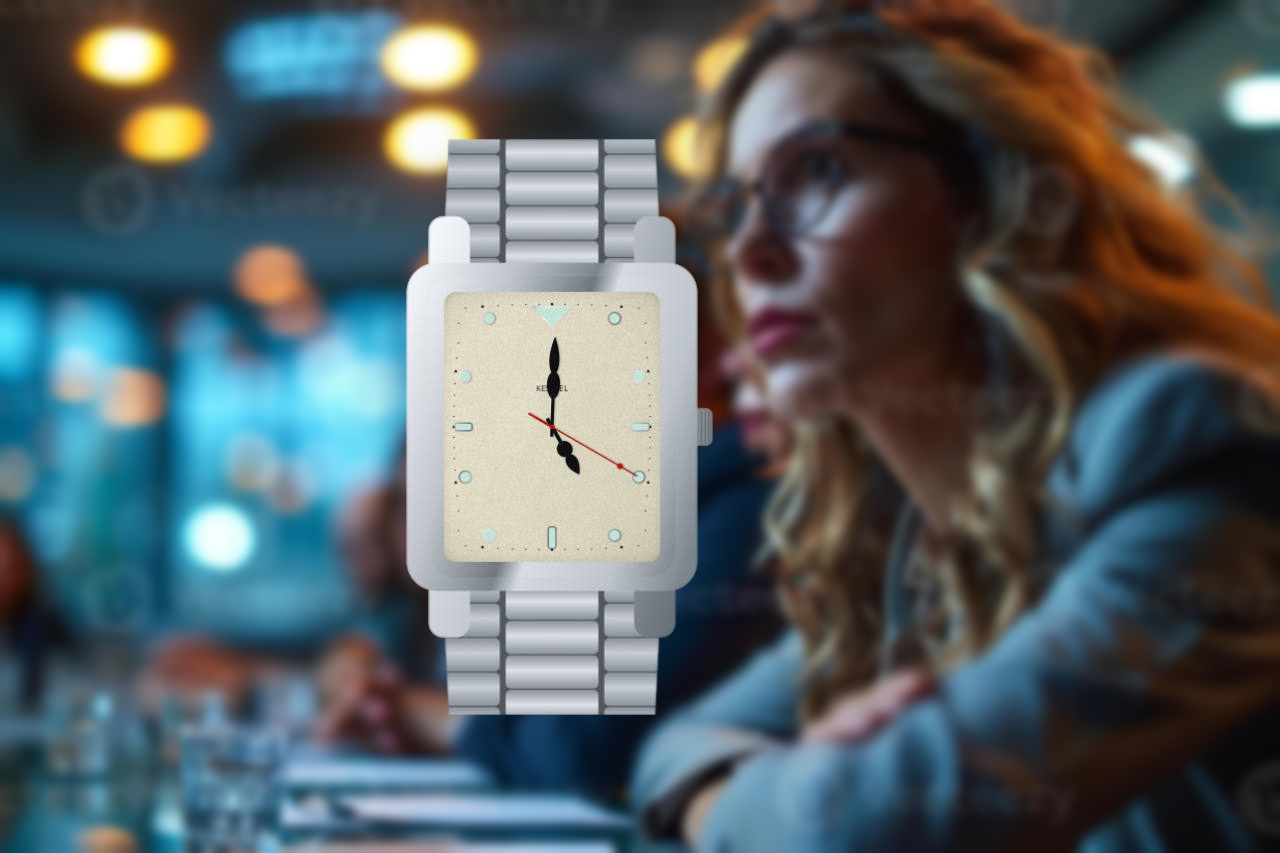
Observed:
{"hour": 5, "minute": 0, "second": 20}
